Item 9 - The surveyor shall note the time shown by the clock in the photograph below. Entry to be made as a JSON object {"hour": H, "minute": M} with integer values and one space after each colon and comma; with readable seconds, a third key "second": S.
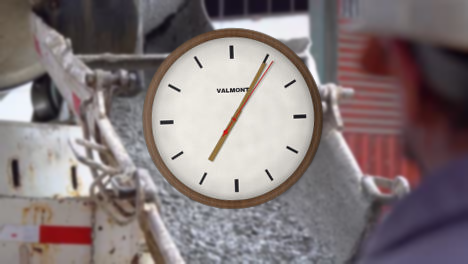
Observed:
{"hour": 7, "minute": 5, "second": 6}
